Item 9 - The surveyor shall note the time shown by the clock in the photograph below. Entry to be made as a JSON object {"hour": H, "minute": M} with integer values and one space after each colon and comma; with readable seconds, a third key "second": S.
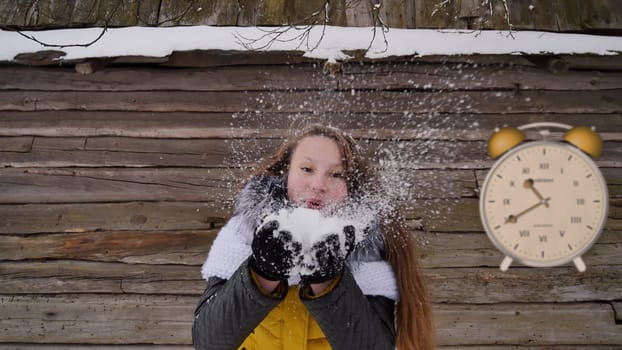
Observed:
{"hour": 10, "minute": 40}
